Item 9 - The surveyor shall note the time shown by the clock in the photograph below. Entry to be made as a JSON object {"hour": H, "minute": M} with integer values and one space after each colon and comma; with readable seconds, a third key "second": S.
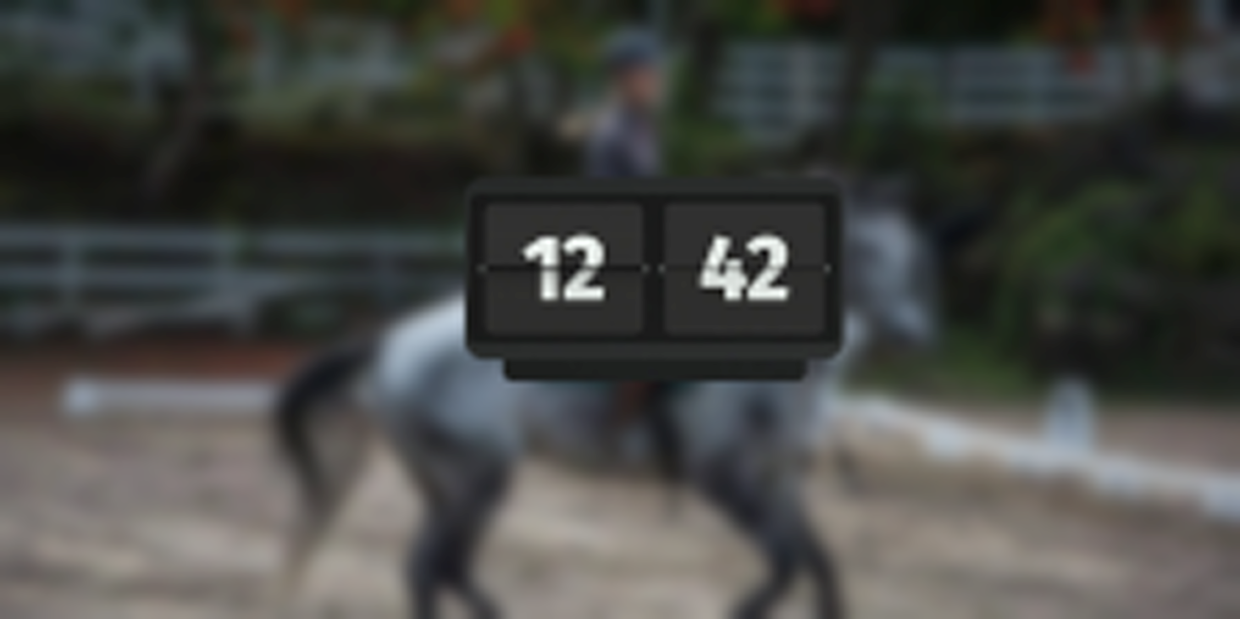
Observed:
{"hour": 12, "minute": 42}
